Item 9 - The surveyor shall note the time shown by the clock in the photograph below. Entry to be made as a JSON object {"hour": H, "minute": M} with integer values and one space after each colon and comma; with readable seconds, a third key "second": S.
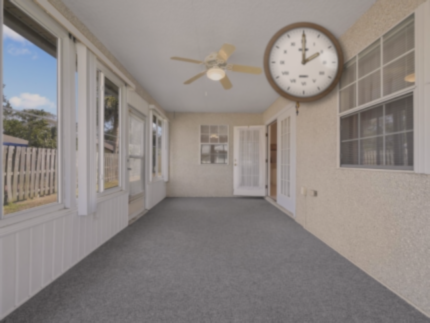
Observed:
{"hour": 2, "minute": 0}
